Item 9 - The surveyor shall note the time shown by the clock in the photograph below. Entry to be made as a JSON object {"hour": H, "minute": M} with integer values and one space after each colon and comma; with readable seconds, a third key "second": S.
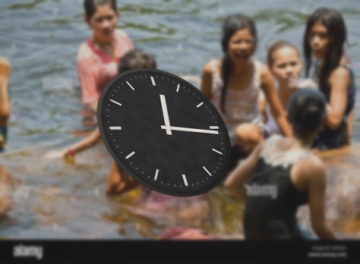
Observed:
{"hour": 12, "minute": 16}
